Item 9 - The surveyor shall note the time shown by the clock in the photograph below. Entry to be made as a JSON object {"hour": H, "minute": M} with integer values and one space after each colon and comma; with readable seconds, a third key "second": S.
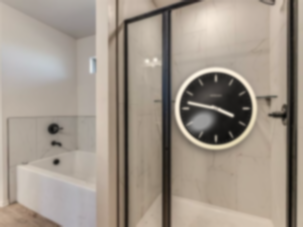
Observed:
{"hour": 3, "minute": 47}
